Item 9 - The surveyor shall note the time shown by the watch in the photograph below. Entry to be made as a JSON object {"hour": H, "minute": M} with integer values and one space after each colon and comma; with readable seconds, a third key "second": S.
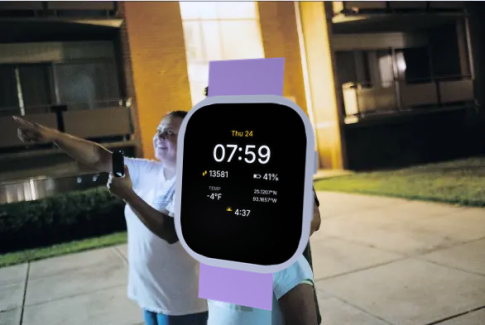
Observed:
{"hour": 7, "minute": 59}
